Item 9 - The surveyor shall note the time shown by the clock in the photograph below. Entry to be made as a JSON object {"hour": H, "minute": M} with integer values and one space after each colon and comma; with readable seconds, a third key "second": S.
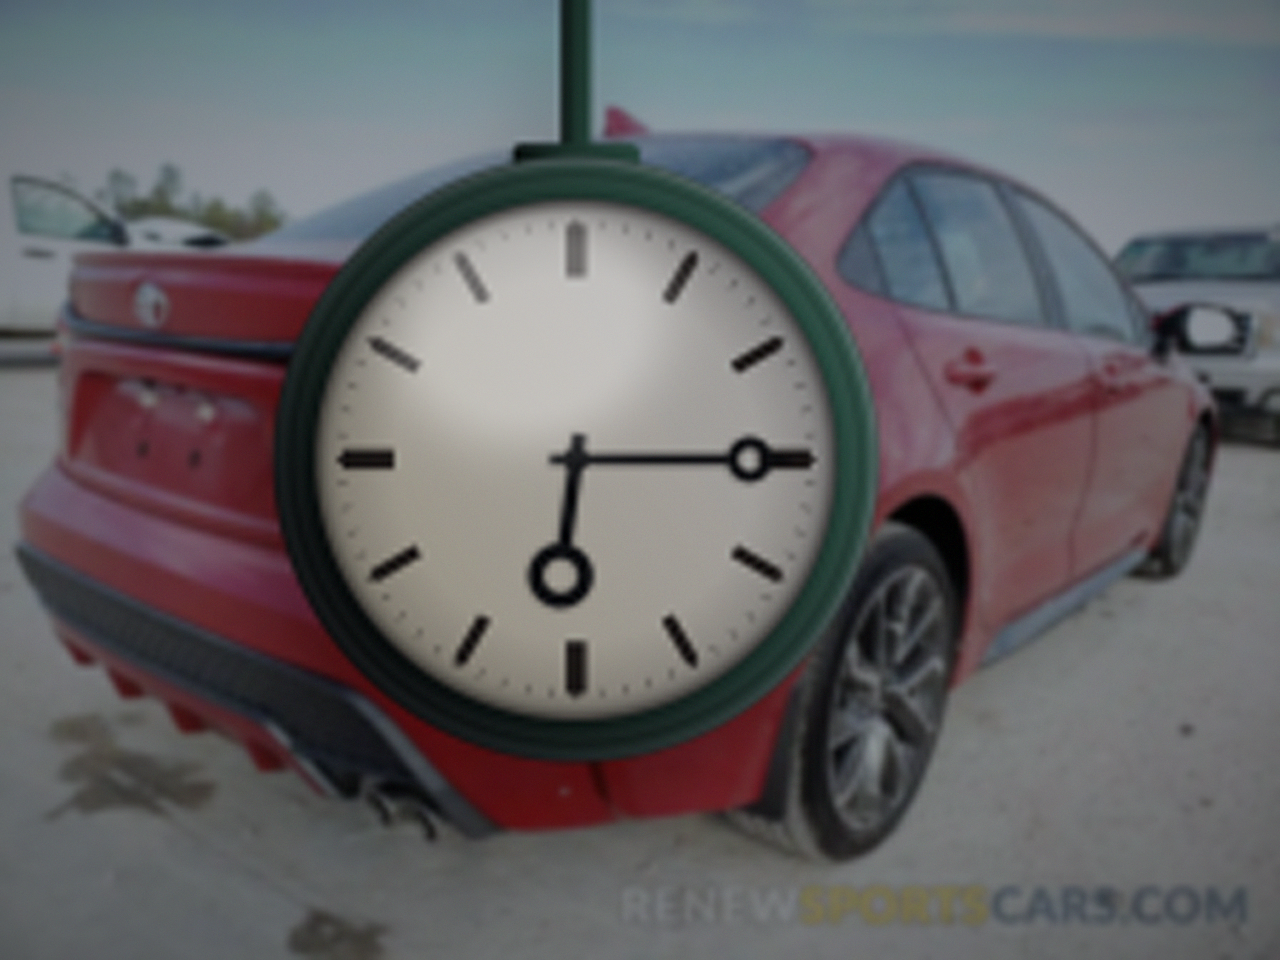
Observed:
{"hour": 6, "minute": 15}
